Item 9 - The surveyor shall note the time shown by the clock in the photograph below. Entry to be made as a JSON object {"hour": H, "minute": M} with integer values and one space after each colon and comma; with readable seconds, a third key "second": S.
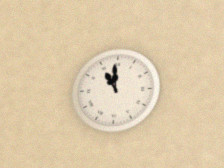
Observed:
{"hour": 10, "minute": 59}
